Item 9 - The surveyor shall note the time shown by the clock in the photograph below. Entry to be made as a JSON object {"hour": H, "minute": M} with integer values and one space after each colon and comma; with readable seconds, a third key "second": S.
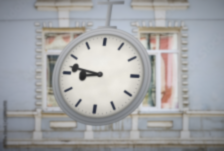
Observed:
{"hour": 8, "minute": 47}
